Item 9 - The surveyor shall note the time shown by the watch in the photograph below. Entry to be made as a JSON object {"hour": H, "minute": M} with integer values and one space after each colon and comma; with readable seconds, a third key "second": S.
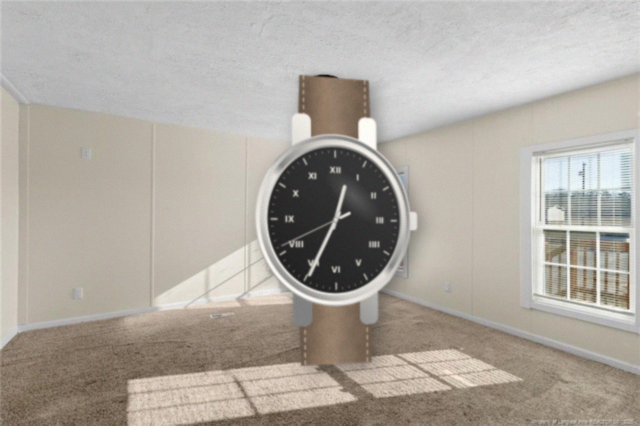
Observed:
{"hour": 12, "minute": 34, "second": 41}
